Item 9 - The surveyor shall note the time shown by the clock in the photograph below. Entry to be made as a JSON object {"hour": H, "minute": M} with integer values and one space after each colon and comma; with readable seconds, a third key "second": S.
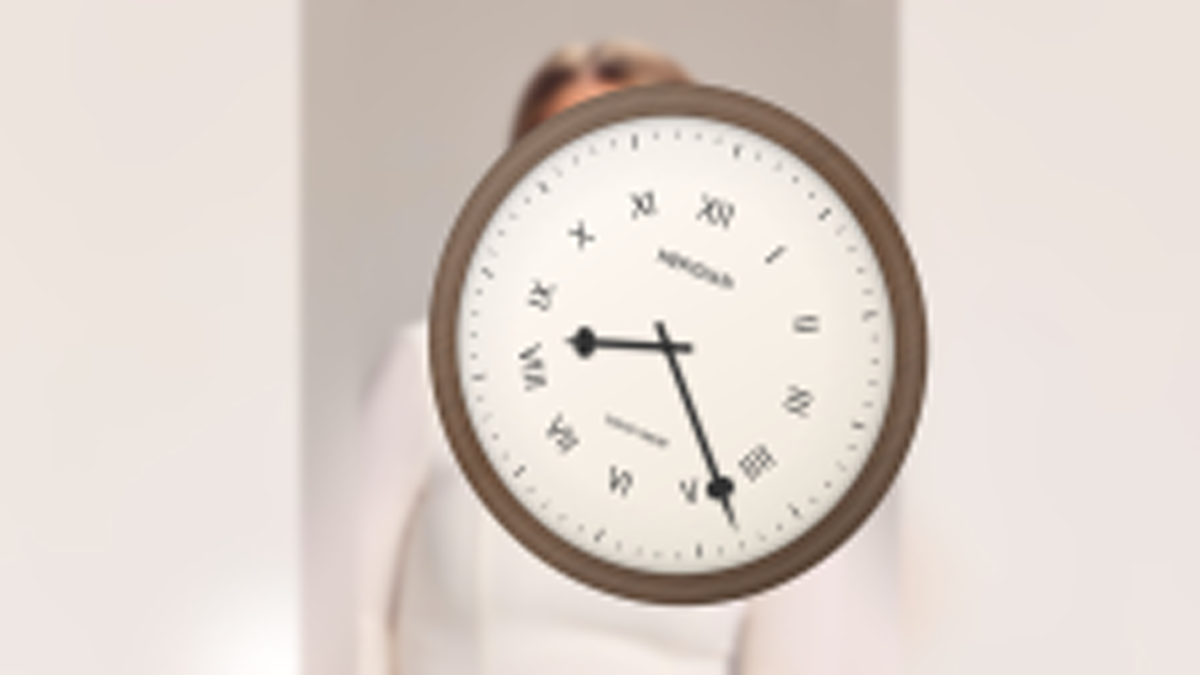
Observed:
{"hour": 8, "minute": 23}
